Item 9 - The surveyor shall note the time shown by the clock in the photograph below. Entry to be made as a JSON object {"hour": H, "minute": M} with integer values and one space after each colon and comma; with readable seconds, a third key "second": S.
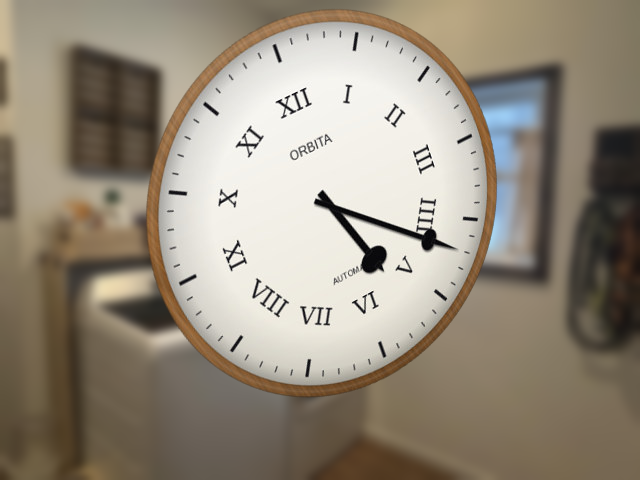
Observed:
{"hour": 5, "minute": 22}
